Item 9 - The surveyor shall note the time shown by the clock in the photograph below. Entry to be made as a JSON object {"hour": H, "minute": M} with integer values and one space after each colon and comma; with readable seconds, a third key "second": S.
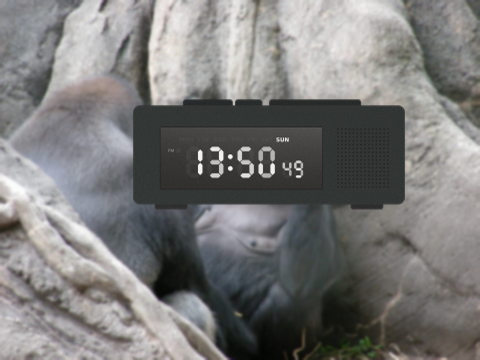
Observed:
{"hour": 13, "minute": 50, "second": 49}
